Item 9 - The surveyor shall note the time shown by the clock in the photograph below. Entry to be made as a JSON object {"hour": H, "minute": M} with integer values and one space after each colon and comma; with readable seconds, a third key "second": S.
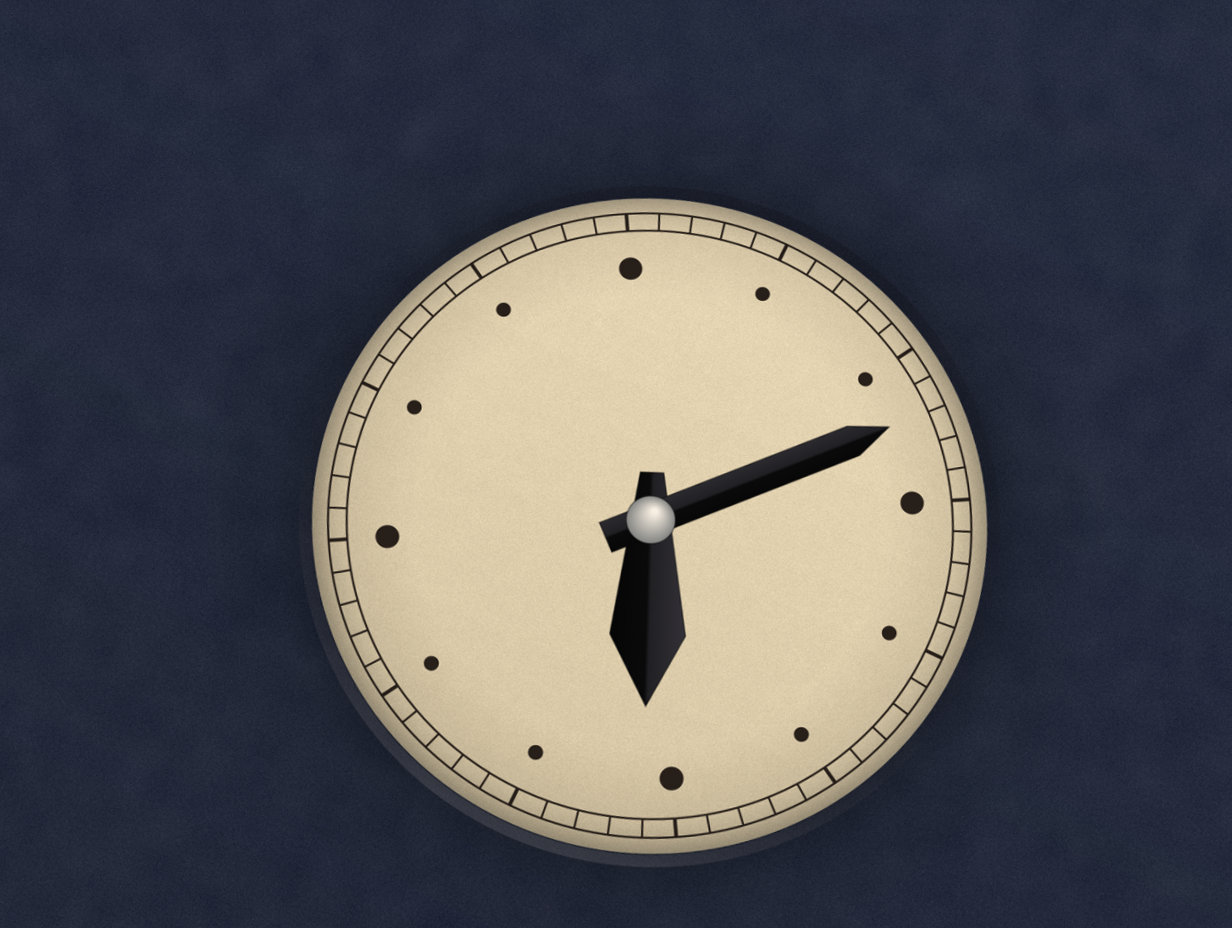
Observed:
{"hour": 6, "minute": 12}
